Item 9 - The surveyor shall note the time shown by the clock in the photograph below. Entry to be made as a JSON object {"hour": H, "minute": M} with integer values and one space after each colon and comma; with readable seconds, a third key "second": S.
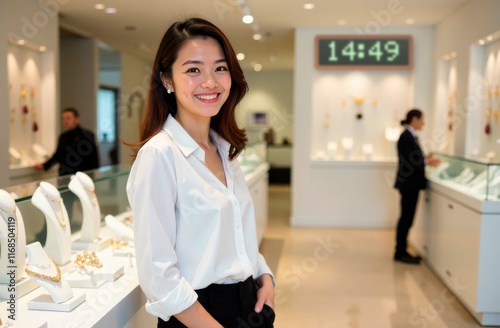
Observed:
{"hour": 14, "minute": 49}
